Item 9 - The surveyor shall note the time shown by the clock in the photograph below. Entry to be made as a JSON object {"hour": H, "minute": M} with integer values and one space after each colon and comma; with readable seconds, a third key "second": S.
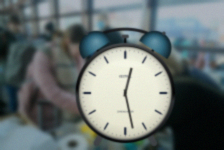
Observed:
{"hour": 12, "minute": 28}
